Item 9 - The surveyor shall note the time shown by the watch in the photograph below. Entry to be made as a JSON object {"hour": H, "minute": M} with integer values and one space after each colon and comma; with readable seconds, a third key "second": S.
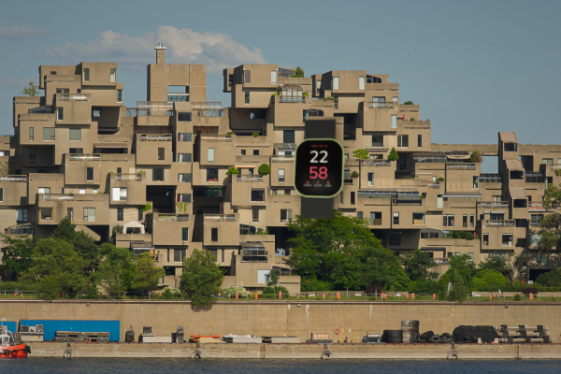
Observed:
{"hour": 22, "minute": 58}
